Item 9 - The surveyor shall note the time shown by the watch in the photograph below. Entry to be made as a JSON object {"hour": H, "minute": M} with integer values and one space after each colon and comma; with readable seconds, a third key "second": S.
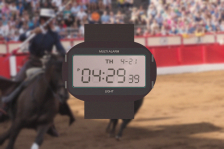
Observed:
{"hour": 4, "minute": 29, "second": 39}
